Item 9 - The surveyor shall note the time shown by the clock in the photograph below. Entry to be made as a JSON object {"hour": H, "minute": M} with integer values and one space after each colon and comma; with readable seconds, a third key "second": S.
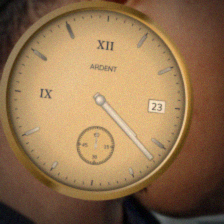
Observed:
{"hour": 4, "minute": 22}
